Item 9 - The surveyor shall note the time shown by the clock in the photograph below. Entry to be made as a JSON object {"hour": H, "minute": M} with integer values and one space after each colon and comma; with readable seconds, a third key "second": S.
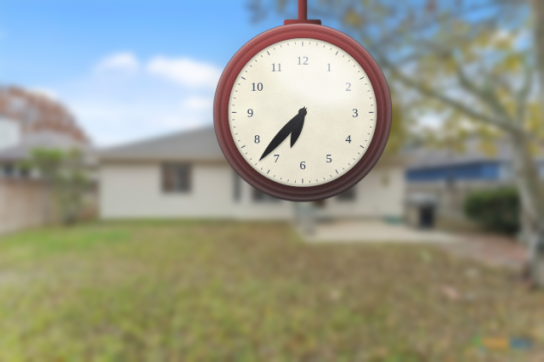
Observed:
{"hour": 6, "minute": 37}
